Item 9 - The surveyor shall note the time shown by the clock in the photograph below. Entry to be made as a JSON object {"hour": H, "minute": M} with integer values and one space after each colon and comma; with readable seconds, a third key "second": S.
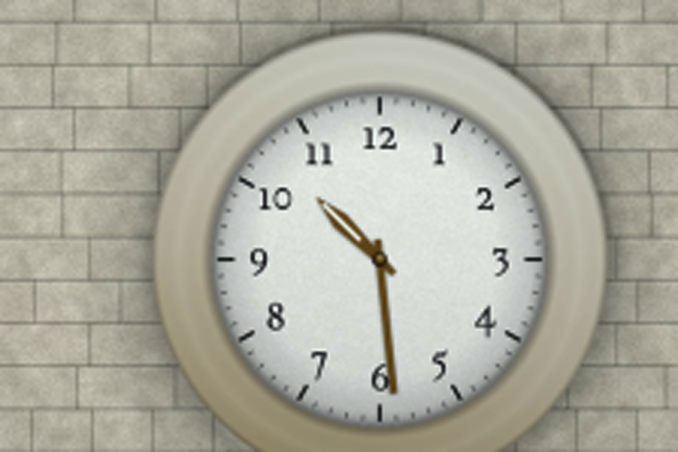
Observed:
{"hour": 10, "minute": 29}
